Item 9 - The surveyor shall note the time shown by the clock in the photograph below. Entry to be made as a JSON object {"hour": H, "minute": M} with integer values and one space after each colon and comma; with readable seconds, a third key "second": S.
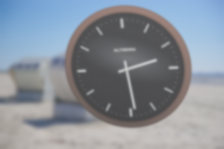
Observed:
{"hour": 2, "minute": 29}
